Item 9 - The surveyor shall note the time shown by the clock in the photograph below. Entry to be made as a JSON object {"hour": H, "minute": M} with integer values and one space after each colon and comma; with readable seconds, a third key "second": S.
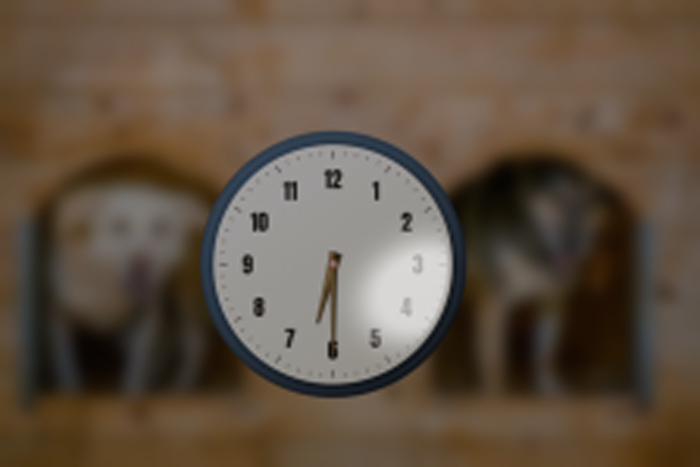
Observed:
{"hour": 6, "minute": 30}
